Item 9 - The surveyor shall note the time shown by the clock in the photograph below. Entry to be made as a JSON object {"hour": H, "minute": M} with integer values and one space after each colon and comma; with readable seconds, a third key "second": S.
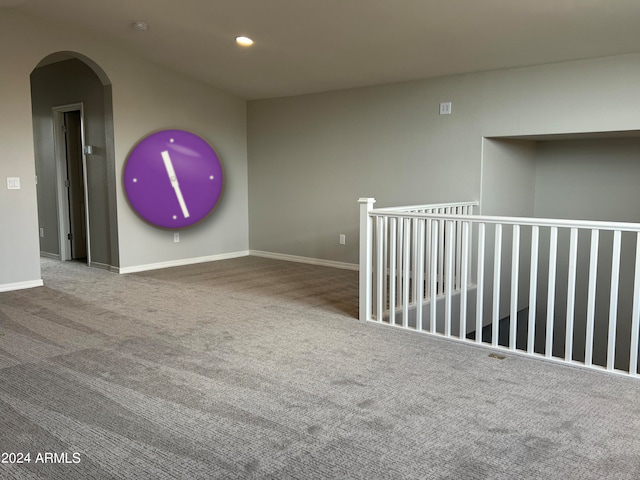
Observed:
{"hour": 11, "minute": 27}
